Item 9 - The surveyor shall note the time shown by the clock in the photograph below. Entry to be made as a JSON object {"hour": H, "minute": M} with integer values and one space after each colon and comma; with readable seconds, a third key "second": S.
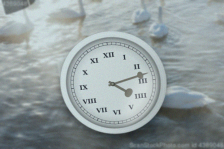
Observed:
{"hour": 4, "minute": 13}
